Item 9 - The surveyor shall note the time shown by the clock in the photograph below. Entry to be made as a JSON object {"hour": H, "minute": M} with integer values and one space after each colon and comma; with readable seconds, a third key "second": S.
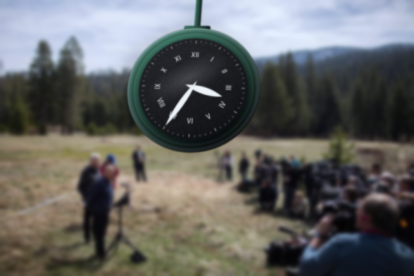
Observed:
{"hour": 3, "minute": 35}
